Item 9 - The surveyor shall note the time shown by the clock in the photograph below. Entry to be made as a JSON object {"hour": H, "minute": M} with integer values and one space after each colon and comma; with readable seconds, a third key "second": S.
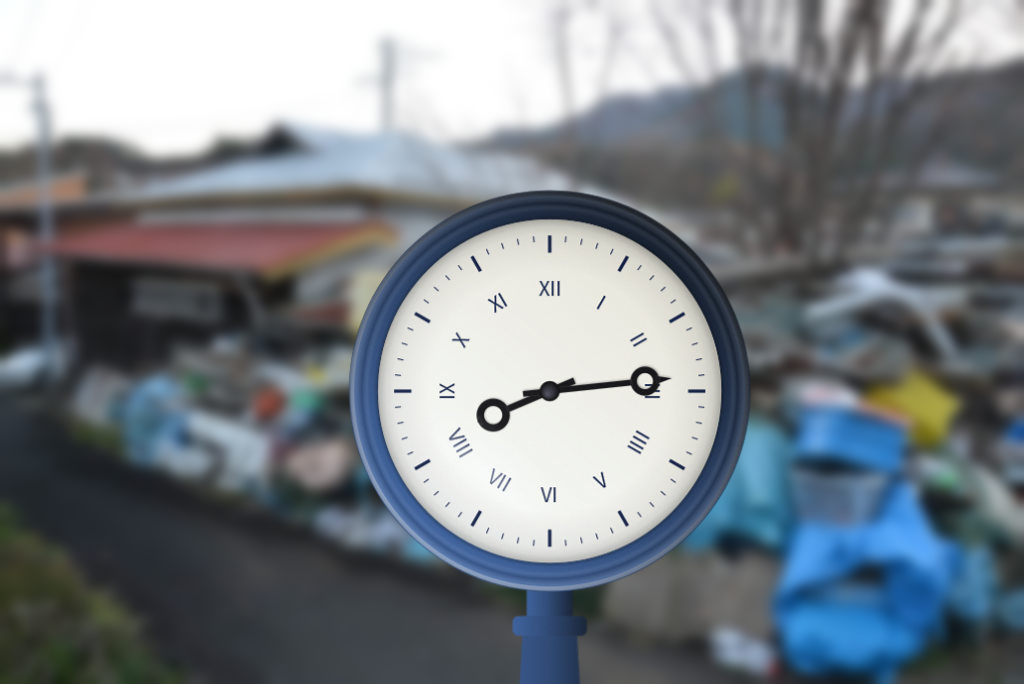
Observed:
{"hour": 8, "minute": 14}
